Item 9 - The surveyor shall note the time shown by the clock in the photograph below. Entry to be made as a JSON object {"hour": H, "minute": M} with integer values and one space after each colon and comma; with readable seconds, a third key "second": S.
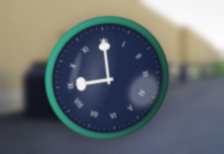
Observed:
{"hour": 9, "minute": 0}
